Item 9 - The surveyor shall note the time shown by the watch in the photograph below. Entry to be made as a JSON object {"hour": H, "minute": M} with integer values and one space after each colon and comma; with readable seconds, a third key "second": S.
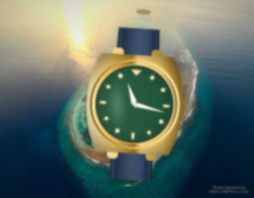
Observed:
{"hour": 11, "minute": 17}
